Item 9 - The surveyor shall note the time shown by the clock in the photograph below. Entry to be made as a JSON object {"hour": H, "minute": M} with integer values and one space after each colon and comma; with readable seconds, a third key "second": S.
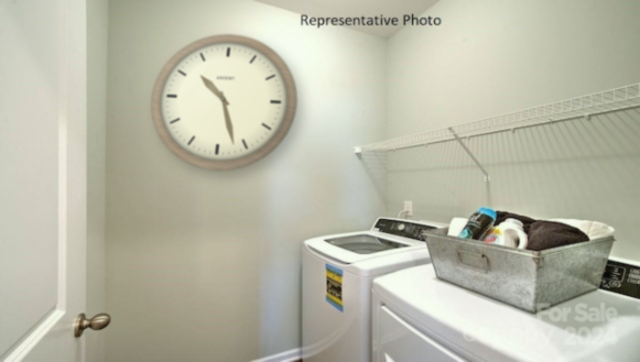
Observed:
{"hour": 10, "minute": 27}
